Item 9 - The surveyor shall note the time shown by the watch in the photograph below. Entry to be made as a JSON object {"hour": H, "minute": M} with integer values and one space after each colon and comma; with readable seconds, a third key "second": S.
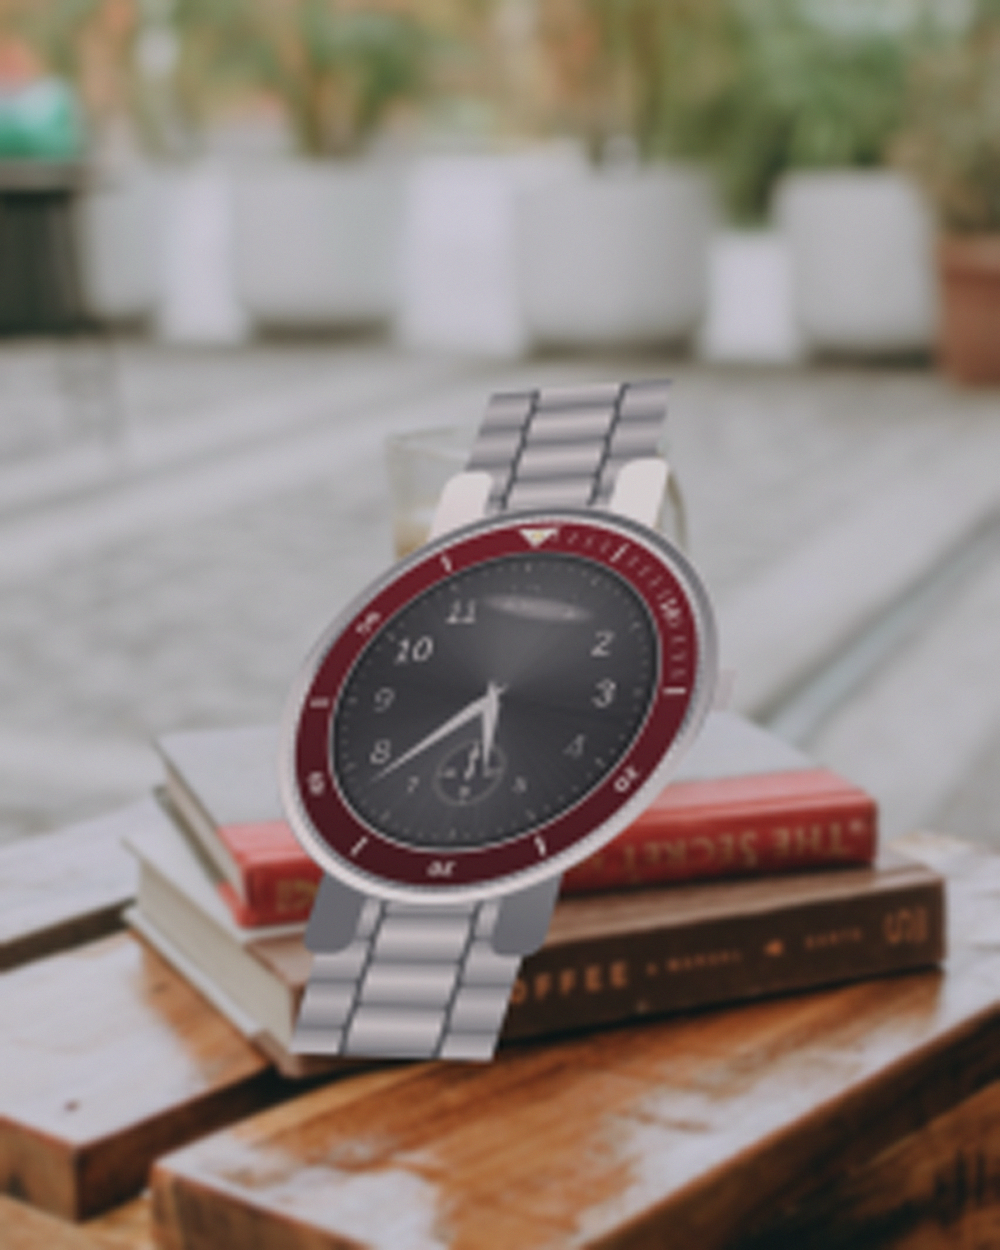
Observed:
{"hour": 5, "minute": 38}
